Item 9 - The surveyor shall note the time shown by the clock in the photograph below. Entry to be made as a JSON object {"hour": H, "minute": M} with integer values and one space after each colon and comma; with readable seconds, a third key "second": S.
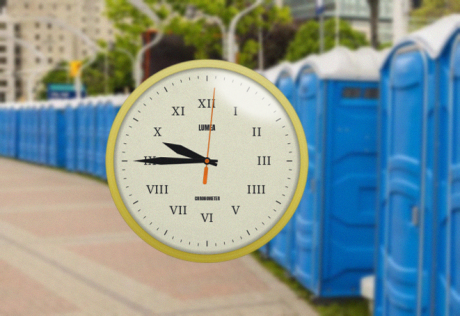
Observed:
{"hour": 9, "minute": 45, "second": 1}
